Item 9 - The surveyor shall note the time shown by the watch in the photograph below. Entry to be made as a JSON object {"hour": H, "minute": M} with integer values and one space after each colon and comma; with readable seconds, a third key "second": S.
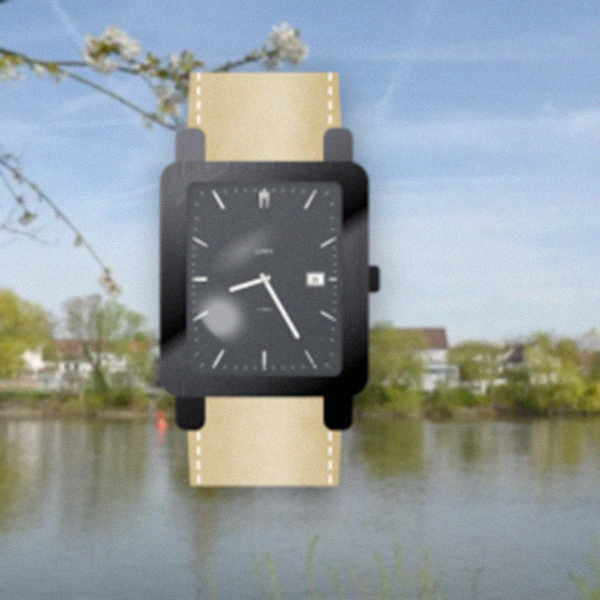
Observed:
{"hour": 8, "minute": 25}
